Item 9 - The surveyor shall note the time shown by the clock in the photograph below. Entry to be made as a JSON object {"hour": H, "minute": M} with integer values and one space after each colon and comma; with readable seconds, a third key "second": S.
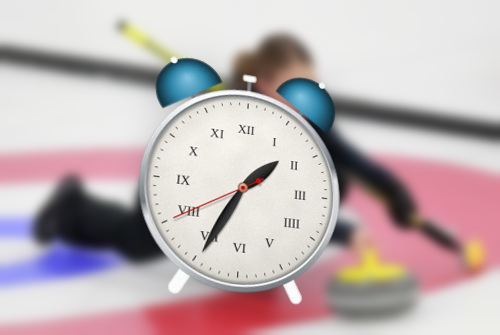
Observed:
{"hour": 1, "minute": 34, "second": 40}
